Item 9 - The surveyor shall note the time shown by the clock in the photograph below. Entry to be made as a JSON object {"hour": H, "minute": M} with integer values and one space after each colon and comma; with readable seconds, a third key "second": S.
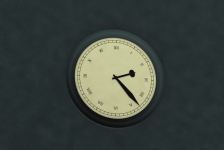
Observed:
{"hour": 2, "minute": 23}
